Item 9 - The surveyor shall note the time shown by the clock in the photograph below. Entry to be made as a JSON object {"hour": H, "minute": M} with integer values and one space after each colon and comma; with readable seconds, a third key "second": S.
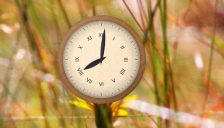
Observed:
{"hour": 8, "minute": 1}
